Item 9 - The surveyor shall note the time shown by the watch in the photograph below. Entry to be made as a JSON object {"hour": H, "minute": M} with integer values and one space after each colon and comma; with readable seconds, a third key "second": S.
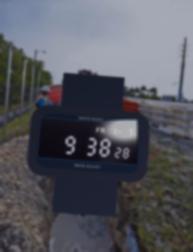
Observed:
{"hour": 9, "minute": 38}
